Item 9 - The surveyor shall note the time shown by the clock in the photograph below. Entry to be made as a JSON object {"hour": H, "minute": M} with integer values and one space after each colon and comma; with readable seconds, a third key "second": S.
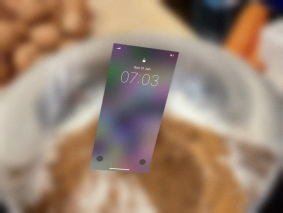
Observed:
{"hour": 7, "minute": 3}
